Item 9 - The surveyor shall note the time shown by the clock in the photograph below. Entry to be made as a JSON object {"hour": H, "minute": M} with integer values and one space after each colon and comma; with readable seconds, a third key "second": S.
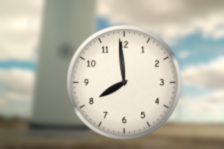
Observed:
{"hour": 7, "minute": 59}
